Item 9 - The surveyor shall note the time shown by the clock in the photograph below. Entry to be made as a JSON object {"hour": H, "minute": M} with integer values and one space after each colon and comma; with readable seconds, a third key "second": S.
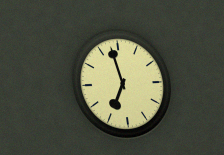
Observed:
{"hour": 6, "minute": 58}
